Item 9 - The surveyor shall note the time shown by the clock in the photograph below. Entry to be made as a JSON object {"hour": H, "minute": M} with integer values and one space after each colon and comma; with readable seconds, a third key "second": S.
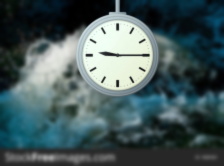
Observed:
{"hour": 9, "minute": 15}
